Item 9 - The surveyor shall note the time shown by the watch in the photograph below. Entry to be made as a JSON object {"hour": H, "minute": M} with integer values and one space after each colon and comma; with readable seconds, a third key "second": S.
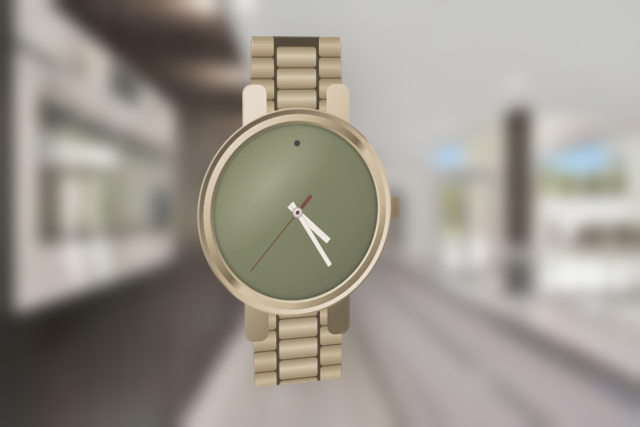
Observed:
{"hour": 4, "minute": 24, "second": 37}
